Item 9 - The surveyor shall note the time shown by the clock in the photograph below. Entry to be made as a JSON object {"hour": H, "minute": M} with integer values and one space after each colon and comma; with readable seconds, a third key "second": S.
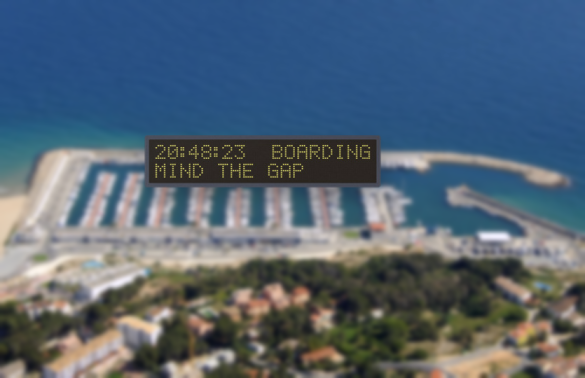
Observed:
{"hour": 20, "minute": 48, "second": 23}
